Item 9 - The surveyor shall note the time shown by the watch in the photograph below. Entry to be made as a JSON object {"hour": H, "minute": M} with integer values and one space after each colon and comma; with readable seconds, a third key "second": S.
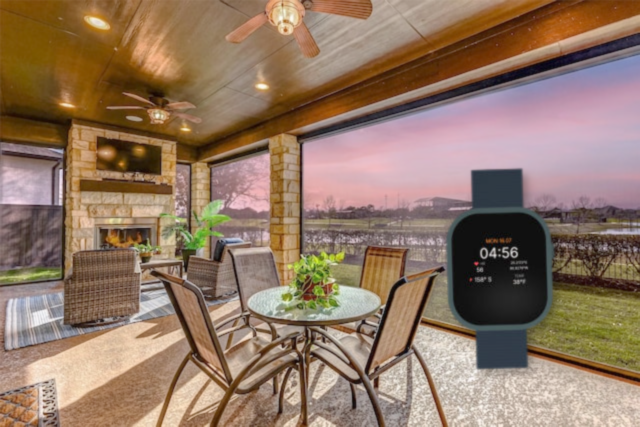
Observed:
{"hour": 4, "minute": 56}
